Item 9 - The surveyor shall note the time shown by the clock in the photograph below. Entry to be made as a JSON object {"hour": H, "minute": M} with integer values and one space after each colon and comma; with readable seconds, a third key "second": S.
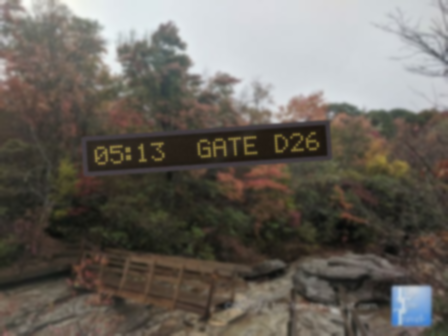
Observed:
{"hour": 5, "minute": 13}
